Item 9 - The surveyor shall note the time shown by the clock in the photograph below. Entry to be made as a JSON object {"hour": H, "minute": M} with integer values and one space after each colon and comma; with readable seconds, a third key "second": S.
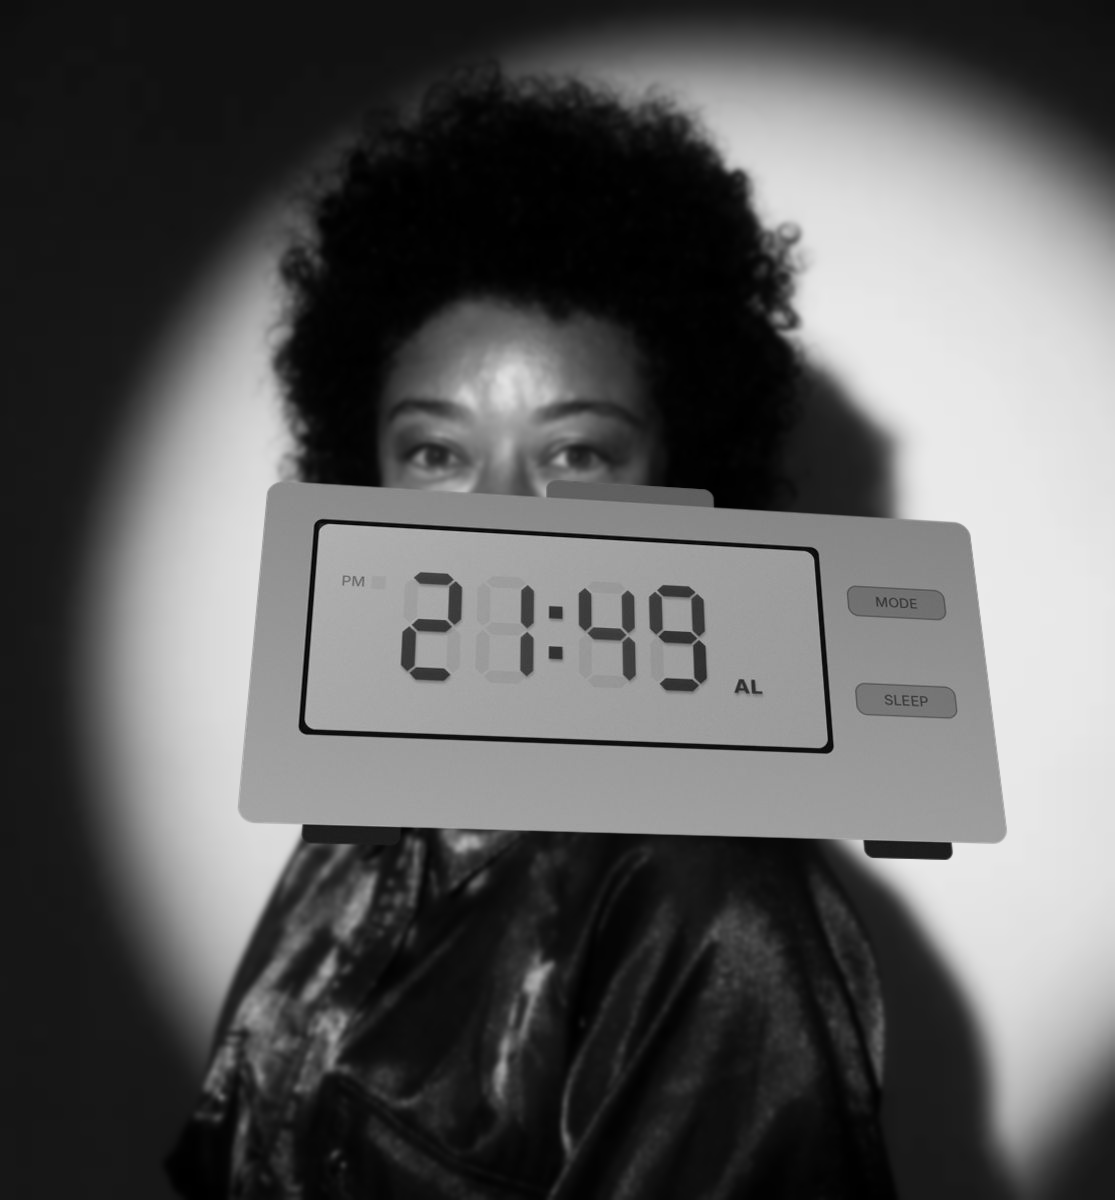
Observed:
{"hour": 21, "minute": 49}
